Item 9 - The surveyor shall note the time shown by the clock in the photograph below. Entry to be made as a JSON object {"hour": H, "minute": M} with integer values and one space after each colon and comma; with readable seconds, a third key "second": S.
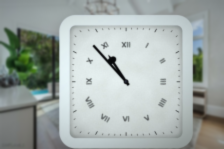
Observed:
{"hour": 10, "minute": 53}
